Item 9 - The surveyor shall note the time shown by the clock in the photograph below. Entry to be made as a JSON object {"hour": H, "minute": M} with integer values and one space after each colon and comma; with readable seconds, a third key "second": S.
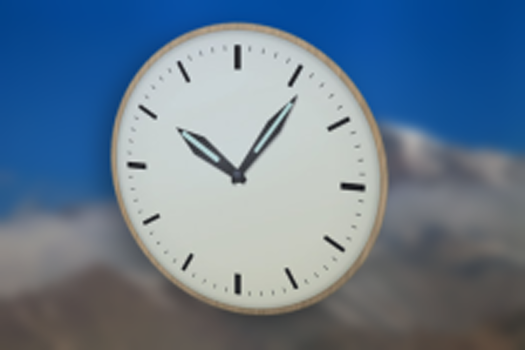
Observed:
{"hour": 10, "minute": 6}
